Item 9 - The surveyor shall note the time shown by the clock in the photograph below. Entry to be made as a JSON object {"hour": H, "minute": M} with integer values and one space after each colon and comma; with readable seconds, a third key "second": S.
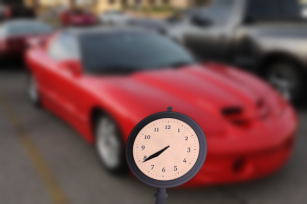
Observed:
{"hour": 7, "minute": 39}
